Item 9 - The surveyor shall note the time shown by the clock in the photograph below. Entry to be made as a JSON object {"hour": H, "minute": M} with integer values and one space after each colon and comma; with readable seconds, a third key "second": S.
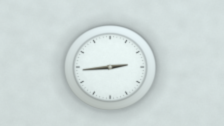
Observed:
{"hour": 2, "minute": 44}
